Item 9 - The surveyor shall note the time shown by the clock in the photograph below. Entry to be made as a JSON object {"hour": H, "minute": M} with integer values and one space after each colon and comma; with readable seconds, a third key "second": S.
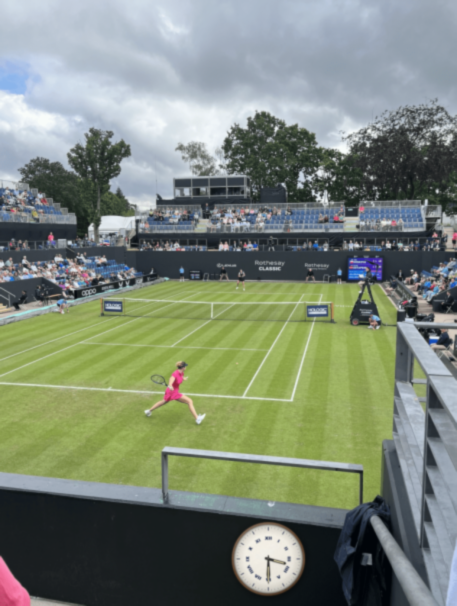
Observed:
{"hour": 3, "minute": 30}
